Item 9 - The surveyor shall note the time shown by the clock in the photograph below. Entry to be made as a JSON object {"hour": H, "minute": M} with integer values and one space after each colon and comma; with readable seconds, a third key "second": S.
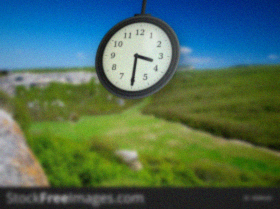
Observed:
{"hour": 3, "minute": 30}
